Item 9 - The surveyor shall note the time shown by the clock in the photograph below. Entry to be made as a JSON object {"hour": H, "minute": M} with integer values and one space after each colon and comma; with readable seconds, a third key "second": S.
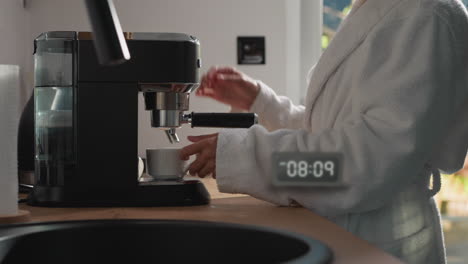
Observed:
{"hour": 8, "minute": 9}
